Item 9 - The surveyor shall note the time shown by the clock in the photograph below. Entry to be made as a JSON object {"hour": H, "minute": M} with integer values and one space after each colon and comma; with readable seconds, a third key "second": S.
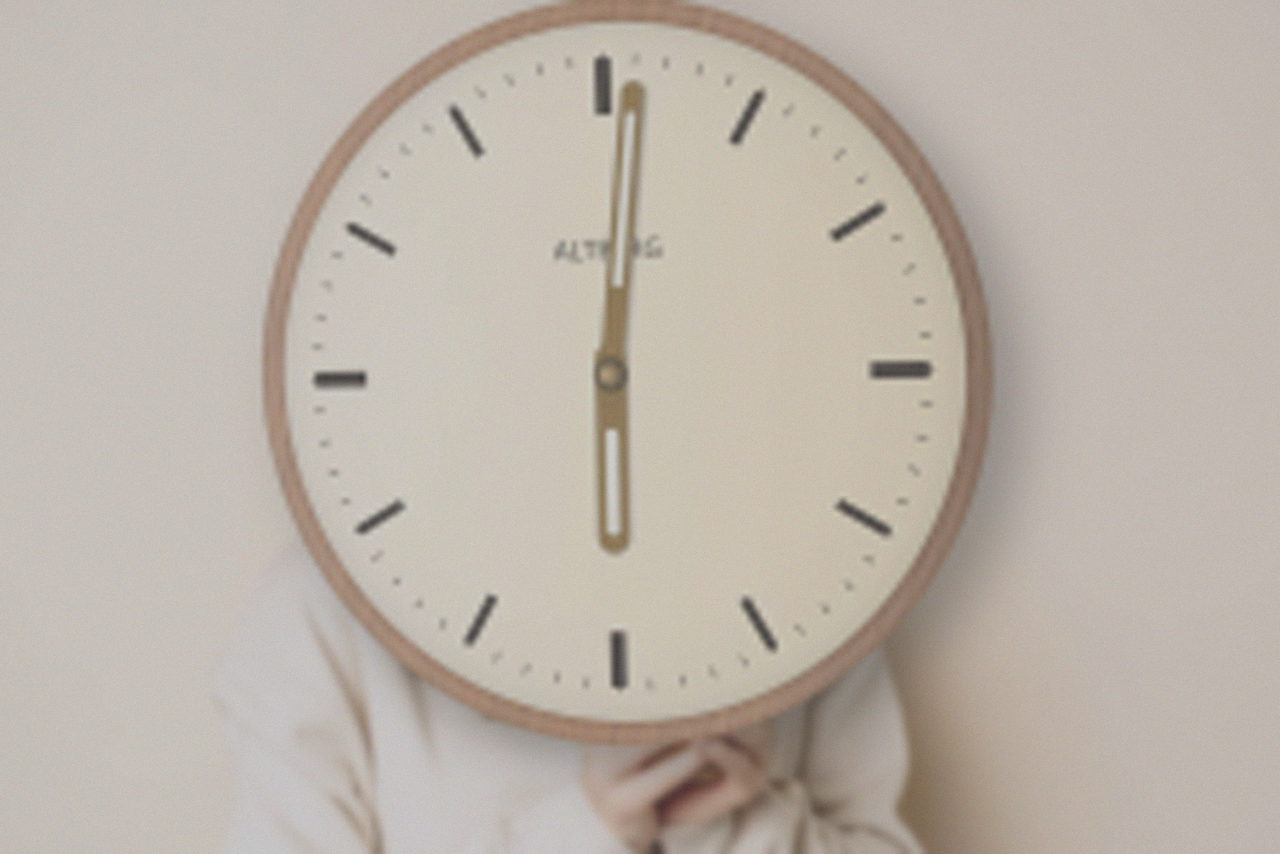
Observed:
{"hour": 6, "minute": 1}
